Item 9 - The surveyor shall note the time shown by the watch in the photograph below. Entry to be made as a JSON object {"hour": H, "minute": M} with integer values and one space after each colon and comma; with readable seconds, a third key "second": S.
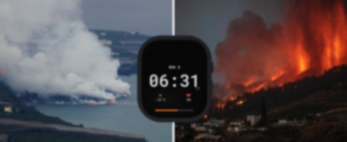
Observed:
{"hour": 6, "minute": 31}
